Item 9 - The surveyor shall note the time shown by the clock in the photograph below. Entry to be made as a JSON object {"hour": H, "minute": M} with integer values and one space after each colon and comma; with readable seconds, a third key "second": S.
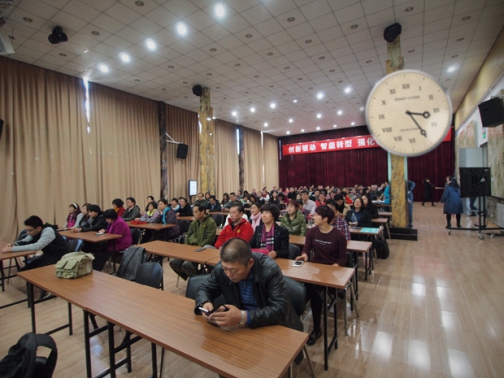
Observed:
{"hour": 3, "minute": 25}
